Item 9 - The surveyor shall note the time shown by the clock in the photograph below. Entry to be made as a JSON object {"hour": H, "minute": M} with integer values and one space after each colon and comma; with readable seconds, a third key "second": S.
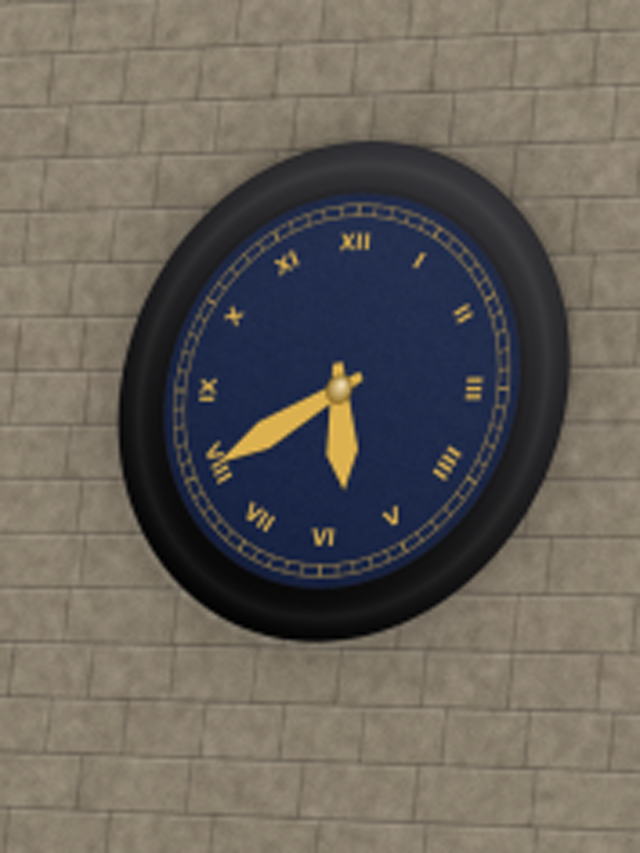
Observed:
{"hour": 5, "minute": 40}
